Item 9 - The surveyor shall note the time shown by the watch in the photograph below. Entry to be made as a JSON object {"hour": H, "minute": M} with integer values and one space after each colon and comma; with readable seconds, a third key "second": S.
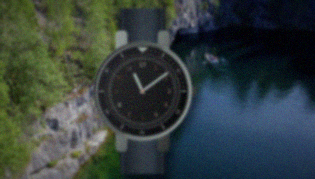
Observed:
{"hour": 11, "minute": 9}
